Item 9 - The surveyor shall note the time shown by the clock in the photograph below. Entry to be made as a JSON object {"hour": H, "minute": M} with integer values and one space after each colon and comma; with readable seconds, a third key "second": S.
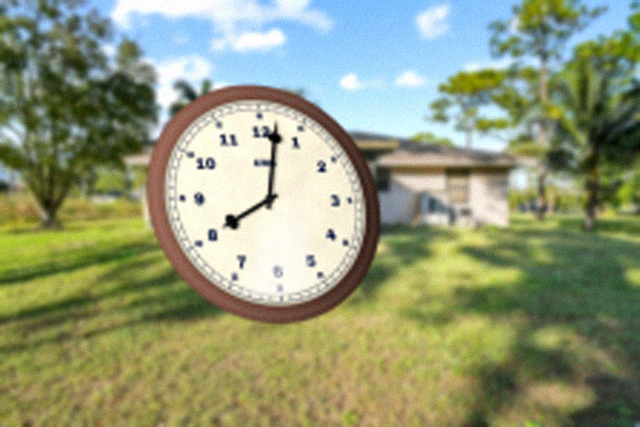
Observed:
{"hour": 8, "minute": 2}
